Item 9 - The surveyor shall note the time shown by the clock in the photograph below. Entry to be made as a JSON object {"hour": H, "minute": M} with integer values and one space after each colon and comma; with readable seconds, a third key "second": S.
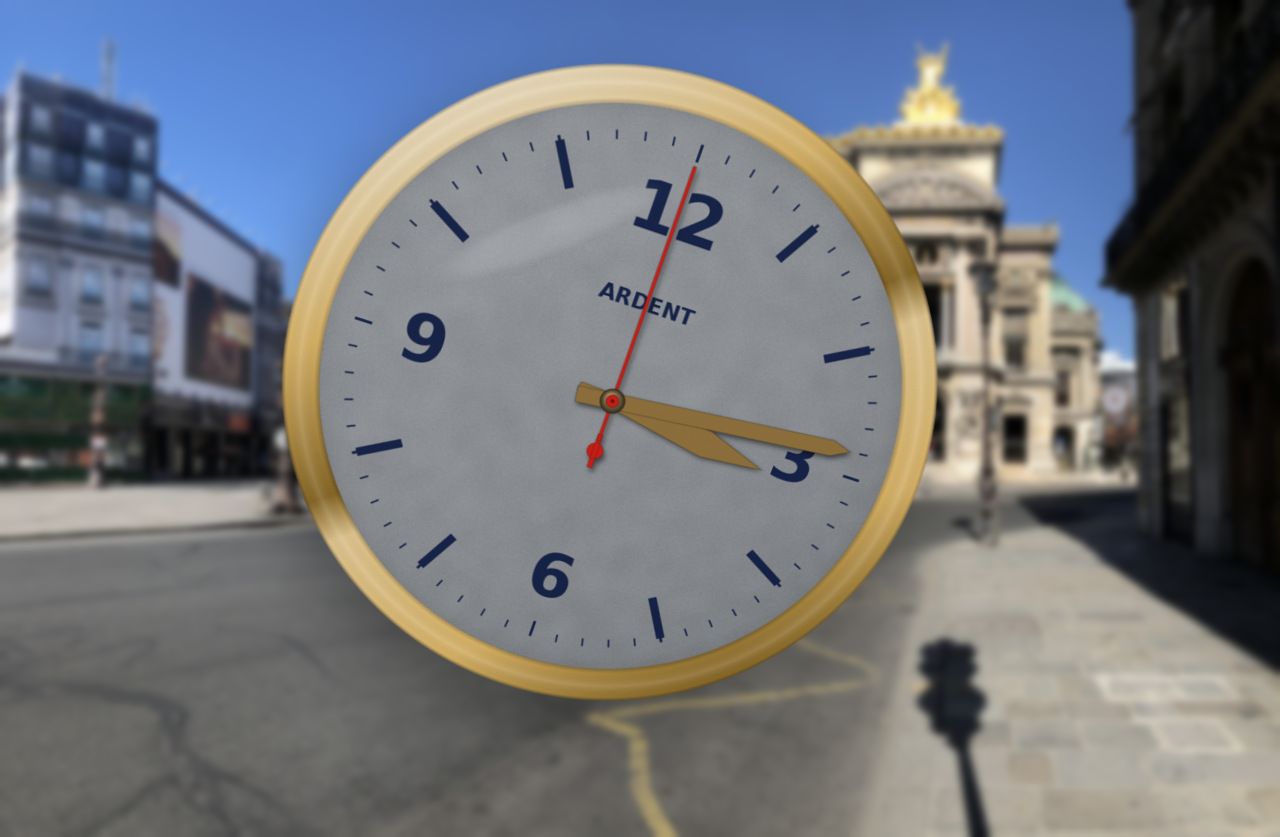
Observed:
{"hour": 3, "minute": 14, "second": 0}
